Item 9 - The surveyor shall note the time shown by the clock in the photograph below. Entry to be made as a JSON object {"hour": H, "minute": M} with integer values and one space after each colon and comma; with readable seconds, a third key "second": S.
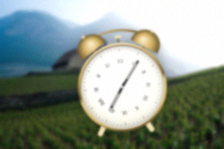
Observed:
{"hour": 7, "minute": 6}
